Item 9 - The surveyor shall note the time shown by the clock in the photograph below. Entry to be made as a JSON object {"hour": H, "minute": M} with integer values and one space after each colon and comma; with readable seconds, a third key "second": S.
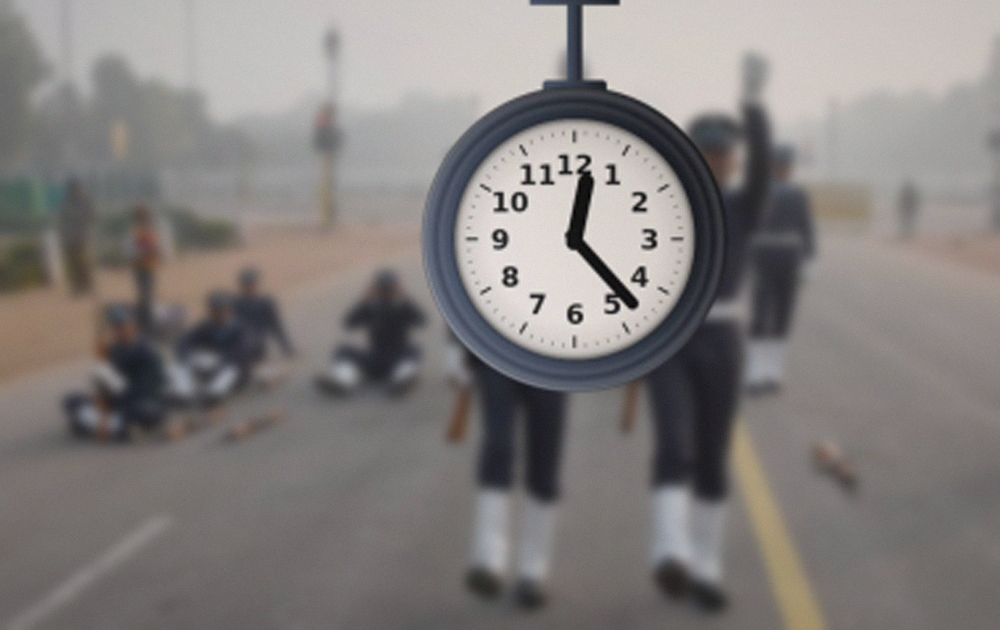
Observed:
{"hour": 12, "minute": 23}
